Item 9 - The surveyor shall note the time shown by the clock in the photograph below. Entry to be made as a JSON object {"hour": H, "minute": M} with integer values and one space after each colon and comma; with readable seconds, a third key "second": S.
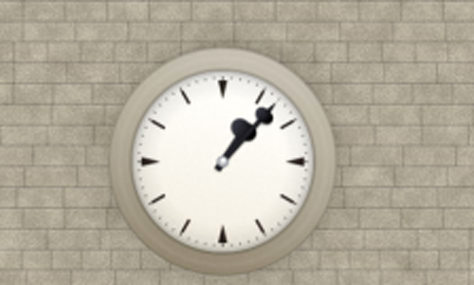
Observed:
{"hour": 1, "minute": 7}
